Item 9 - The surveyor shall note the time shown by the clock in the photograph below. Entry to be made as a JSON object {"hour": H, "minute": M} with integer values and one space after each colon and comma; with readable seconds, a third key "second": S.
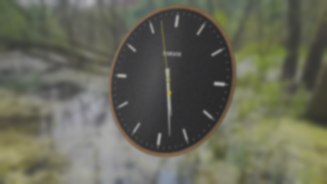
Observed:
{"hour": 5, "minute": 27, "second": 57}
